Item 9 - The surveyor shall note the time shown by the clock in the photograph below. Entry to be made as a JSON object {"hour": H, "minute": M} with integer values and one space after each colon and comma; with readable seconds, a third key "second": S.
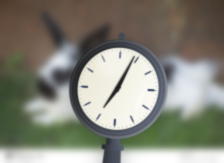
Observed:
{"hour": 7, "minute": 4}
